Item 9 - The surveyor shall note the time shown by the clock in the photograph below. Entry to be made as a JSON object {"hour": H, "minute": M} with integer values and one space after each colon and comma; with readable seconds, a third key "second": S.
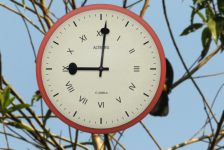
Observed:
{"hour": 9, "minute": 1}
